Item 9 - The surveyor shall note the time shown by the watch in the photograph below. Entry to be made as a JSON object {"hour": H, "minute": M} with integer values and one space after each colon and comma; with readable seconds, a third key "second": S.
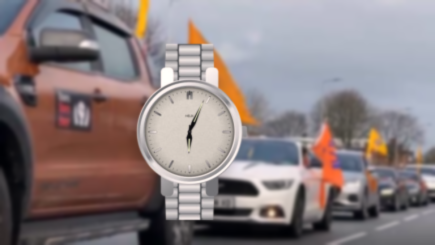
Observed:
{"hour": 6, "minute": 4}
